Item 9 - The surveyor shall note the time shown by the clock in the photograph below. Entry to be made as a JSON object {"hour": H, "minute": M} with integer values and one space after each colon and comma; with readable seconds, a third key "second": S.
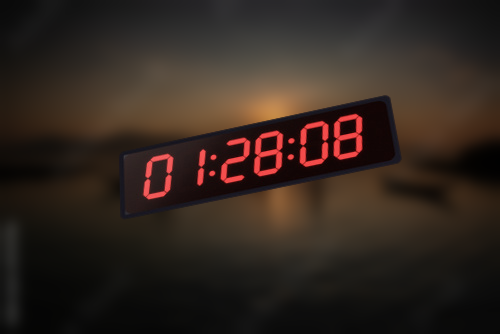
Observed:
{"hour": 1, "minute": 28, "second": 8}
